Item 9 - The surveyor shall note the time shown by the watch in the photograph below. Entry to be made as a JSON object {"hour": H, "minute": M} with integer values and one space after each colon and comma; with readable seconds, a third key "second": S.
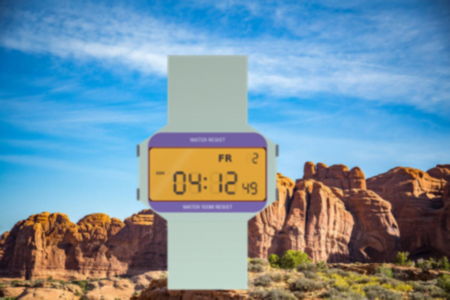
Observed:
{"hour": 4, "minute": 12, "second": 49}
